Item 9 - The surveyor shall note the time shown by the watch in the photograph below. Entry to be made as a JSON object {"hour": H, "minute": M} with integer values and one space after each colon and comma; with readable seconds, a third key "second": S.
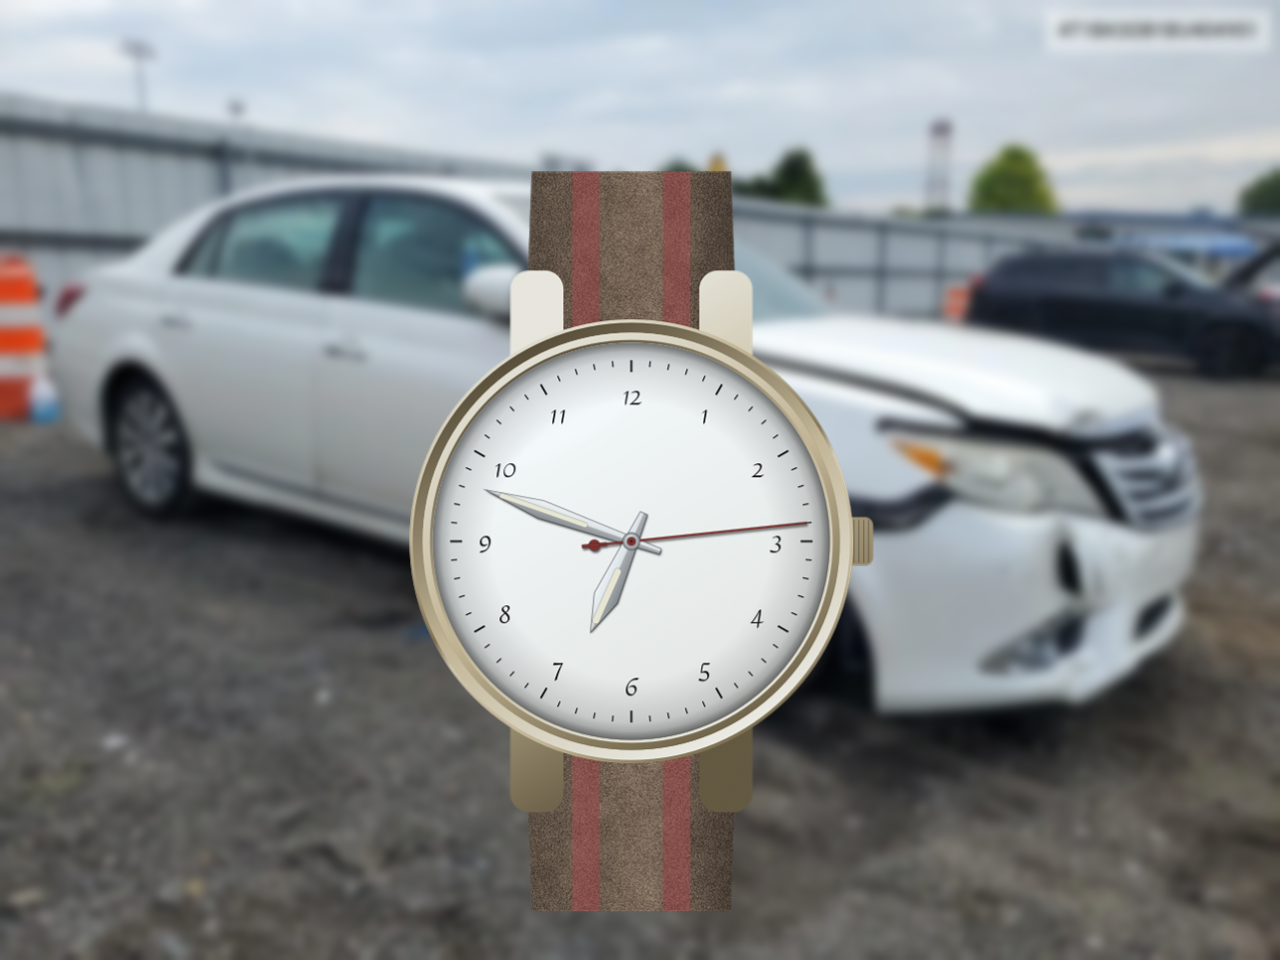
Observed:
{"hour": 6, "minute": 48, "second": 14}
